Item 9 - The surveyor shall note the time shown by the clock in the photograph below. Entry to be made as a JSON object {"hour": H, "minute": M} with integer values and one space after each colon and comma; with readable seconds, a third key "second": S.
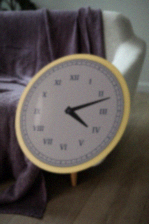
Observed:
{"hour": 4, "minute": 12}
